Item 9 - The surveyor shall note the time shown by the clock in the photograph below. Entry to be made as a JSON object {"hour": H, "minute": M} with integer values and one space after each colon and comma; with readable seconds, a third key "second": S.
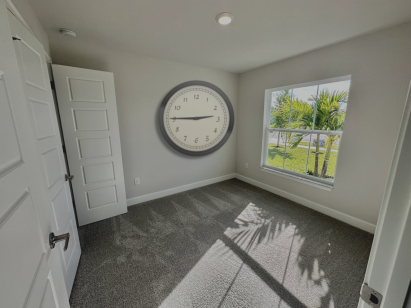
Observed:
{"hour": 2, "minute": 45}
